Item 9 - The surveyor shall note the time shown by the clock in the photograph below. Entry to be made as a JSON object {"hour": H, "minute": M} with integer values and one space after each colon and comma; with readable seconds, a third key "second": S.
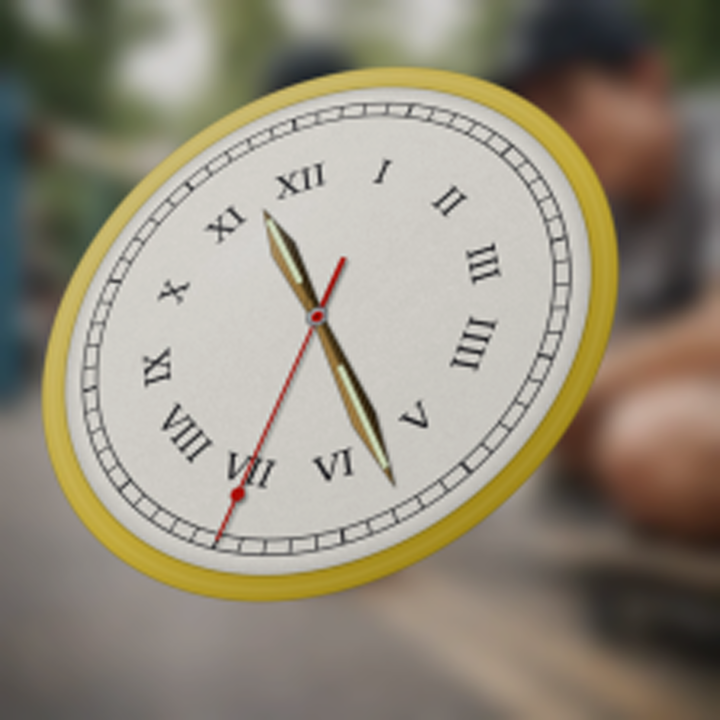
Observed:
{"hour": 11, "minute": 27, "second": 35}
